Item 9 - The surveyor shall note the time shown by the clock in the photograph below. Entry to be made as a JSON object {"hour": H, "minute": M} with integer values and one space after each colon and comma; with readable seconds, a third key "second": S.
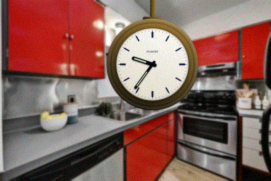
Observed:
{"hour": 9, "minute": 36}
